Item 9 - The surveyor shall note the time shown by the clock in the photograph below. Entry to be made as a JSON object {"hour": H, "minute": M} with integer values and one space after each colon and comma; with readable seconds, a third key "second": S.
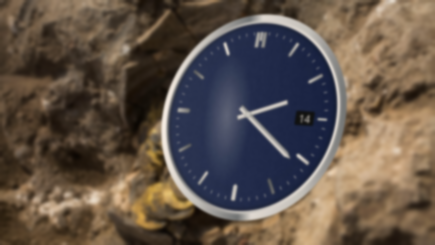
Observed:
{"hour": 2, "minute": 21}
